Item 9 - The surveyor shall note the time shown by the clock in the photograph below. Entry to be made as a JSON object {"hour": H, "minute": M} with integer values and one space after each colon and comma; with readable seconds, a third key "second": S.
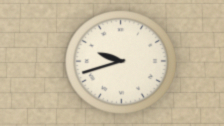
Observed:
{"hour": 9, "minute": 42}
